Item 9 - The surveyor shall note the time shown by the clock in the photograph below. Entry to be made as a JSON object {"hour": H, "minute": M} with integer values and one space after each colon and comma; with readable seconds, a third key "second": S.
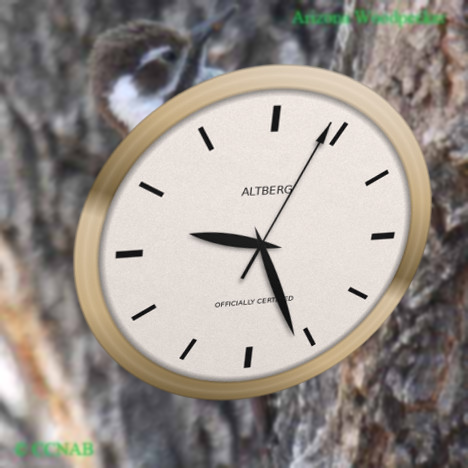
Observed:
{"hour": 9, "minute": 26, "second": 4}
